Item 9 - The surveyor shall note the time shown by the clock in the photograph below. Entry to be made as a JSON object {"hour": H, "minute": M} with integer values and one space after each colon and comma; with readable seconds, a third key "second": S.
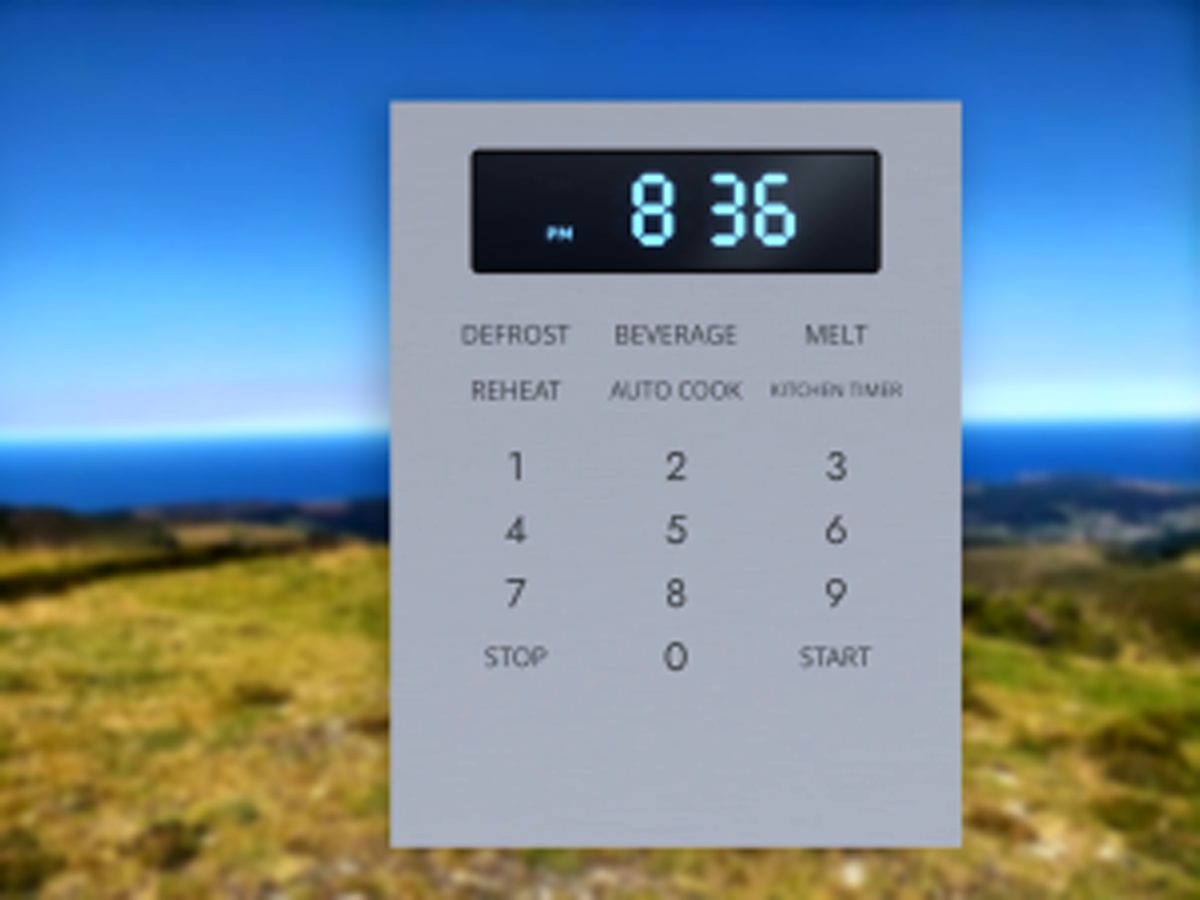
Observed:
{"hour": 8, "minute": 36}
